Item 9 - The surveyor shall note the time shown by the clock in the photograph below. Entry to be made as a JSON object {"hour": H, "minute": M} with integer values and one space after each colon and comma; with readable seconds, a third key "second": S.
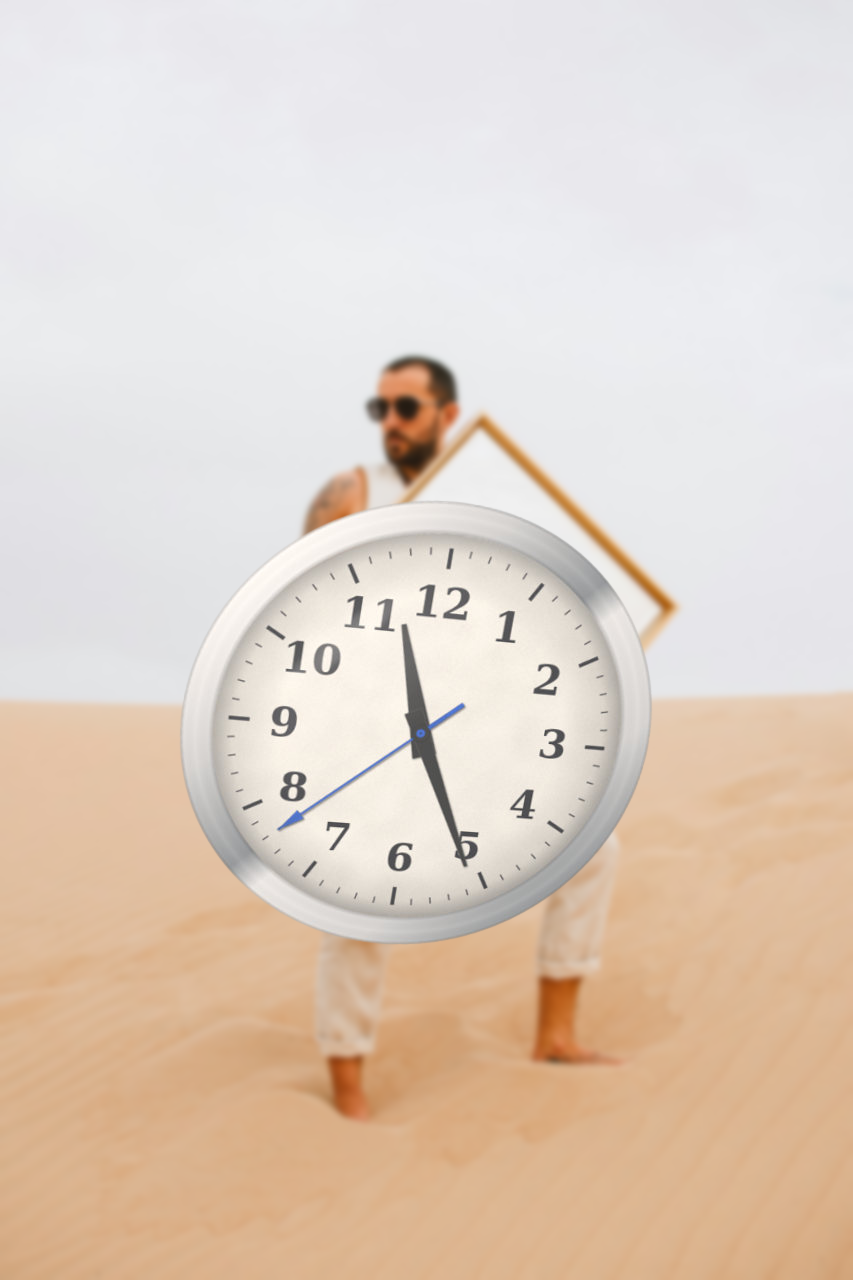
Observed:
{"hour": 11, "minute": 25, "second": 38}
